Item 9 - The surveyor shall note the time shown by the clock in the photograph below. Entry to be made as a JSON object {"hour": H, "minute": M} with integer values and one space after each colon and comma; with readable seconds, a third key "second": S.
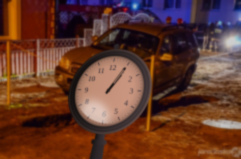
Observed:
{"hour": 1, "minute": 5}
